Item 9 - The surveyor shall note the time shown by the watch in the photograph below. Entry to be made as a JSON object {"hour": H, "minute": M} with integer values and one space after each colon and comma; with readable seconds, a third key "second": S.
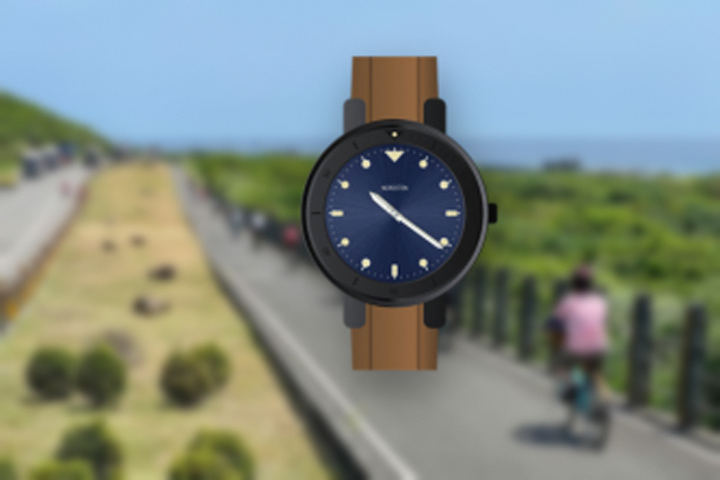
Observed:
{"hour": 10, "minute": 21}
